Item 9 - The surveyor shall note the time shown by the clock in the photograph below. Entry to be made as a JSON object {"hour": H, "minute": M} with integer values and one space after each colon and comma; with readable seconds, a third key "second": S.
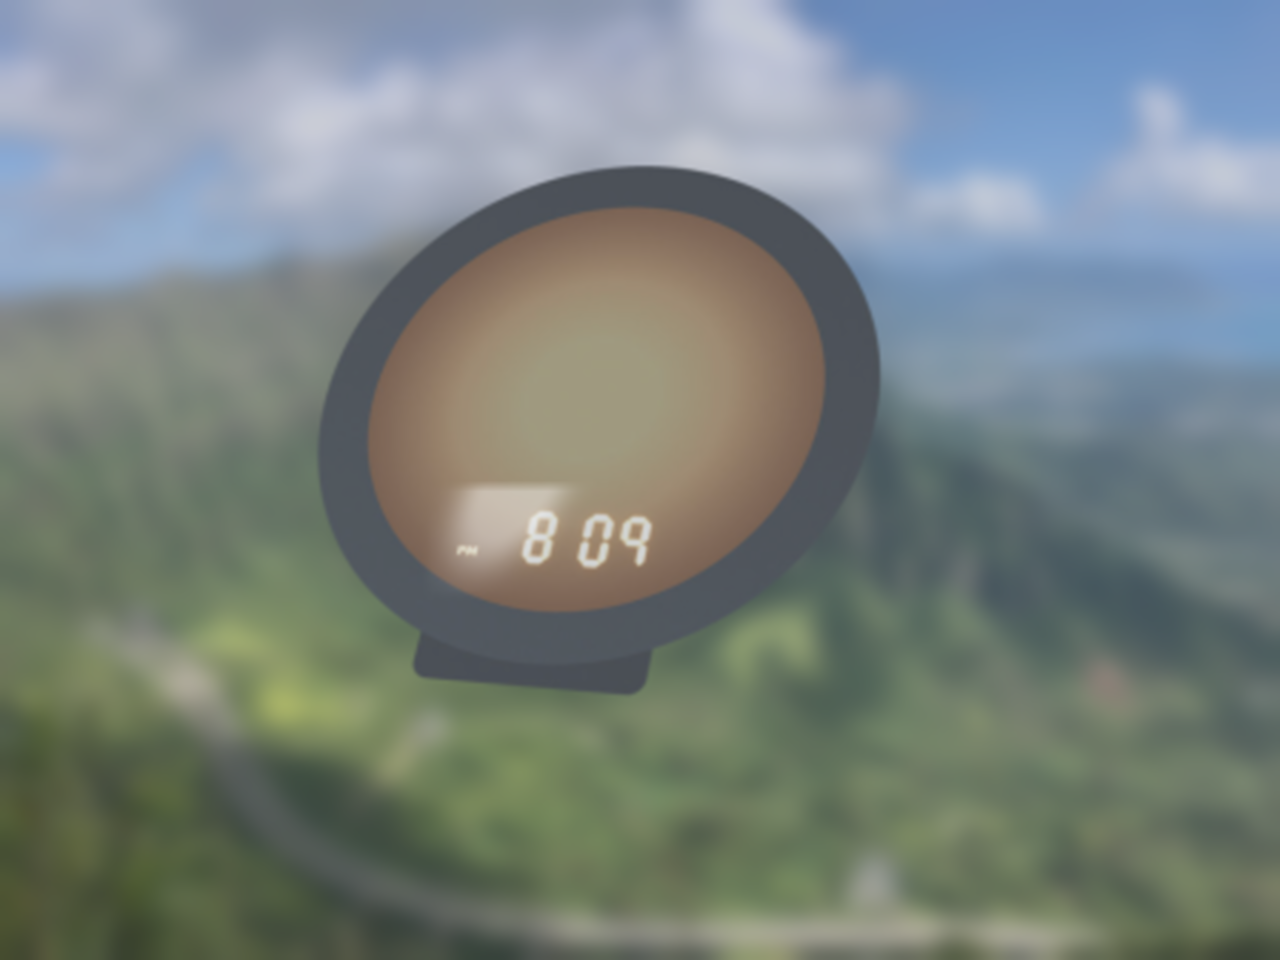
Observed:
{"hour": 8, "minute": 9}
